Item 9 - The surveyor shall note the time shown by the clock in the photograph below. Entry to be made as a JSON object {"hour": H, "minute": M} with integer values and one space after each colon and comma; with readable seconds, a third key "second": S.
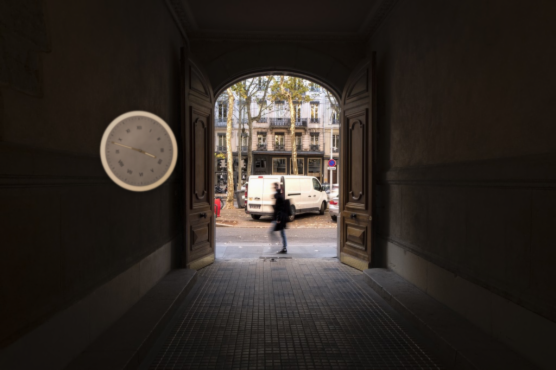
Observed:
{"hour": 3, "minute": 48}
